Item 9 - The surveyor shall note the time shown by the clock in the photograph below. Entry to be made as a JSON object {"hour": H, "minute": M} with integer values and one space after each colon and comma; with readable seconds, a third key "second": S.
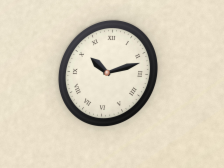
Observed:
{"hour": 10, "minute": 12}
